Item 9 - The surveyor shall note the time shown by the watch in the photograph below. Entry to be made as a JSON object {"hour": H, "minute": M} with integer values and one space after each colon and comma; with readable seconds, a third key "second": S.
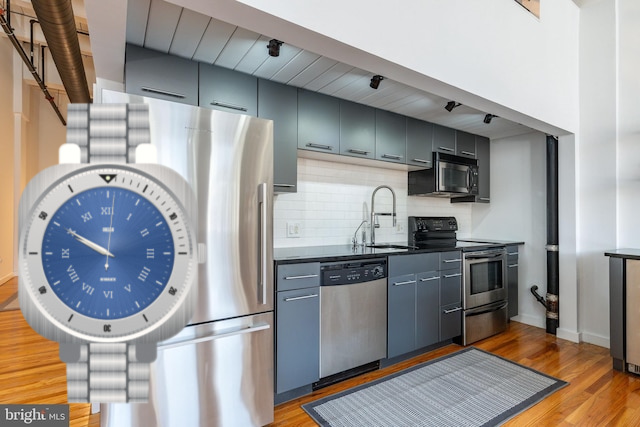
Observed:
{"hour": 9, "minute": 50, "second": 1}
